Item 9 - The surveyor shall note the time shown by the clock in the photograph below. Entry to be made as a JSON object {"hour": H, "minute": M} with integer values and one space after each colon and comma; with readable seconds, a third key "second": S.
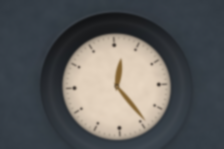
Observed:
{"hour": 12, "minute": 24}
